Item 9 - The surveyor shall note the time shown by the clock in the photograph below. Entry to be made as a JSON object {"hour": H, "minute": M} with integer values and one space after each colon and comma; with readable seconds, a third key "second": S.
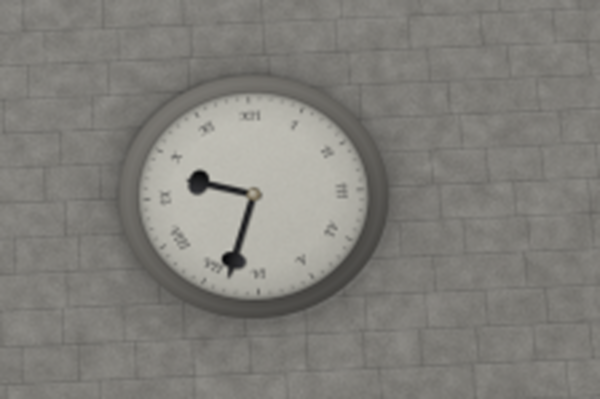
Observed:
{"hour": 9, "minute": 33}
